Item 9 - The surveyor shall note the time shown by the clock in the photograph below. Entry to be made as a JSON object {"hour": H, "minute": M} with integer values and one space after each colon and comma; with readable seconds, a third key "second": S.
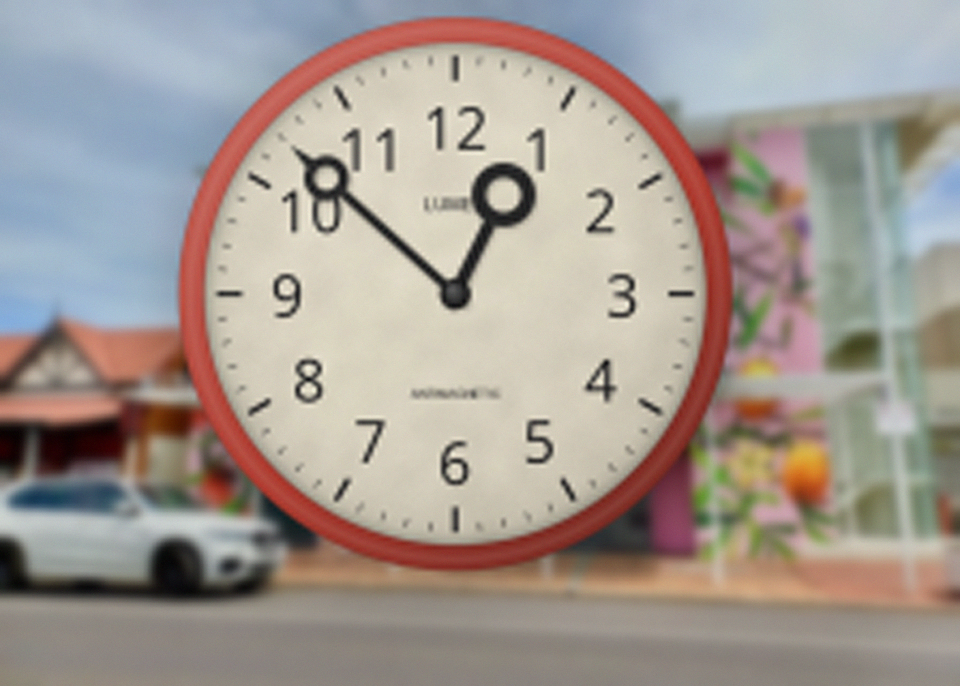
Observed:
{"hour": 12, "minute": 52}
